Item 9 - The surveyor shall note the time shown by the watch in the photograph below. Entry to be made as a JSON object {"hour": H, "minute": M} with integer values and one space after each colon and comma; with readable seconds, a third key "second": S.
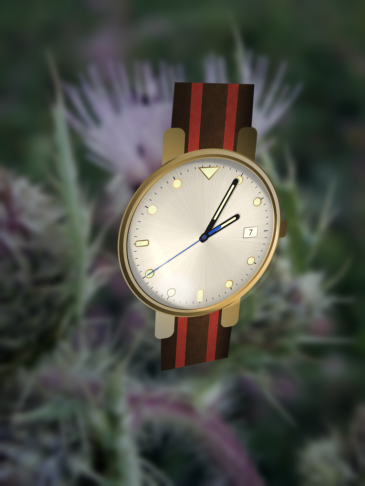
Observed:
{"hour": 2, "minute": 4, "second": 40}
